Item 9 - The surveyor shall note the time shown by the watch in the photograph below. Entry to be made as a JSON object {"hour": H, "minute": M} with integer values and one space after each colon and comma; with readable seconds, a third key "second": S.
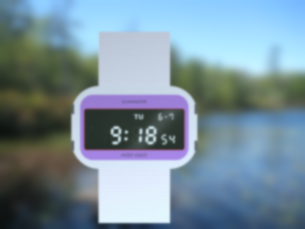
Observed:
{"hour": 9, "minute": 18}
